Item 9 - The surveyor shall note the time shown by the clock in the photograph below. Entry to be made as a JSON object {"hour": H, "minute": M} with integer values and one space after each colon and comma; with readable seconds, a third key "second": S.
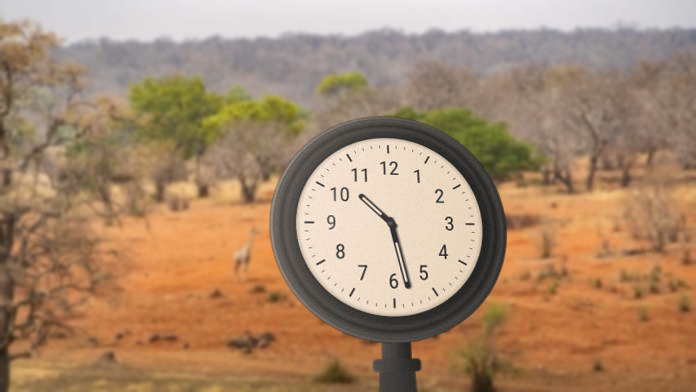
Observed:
{"hour": 10, "minute": 28}
